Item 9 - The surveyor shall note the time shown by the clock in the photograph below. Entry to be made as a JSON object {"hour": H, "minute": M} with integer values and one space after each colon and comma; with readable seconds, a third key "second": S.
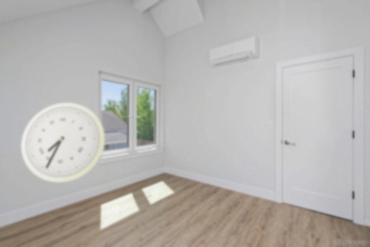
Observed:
{"hour": 7, "minute": 34}
